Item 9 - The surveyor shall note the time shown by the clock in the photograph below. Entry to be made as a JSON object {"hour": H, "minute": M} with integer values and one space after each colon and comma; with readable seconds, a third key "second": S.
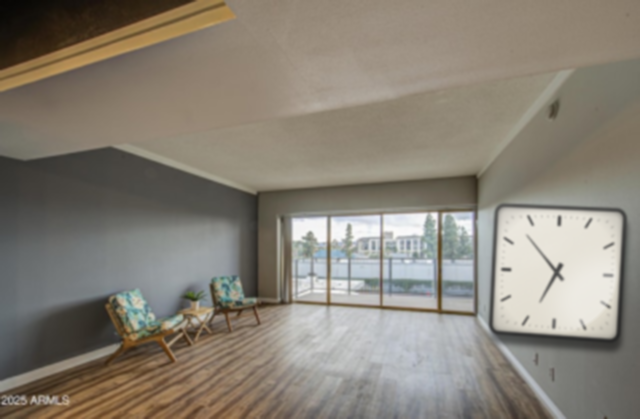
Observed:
{"hour": 6, "minute": 53}
